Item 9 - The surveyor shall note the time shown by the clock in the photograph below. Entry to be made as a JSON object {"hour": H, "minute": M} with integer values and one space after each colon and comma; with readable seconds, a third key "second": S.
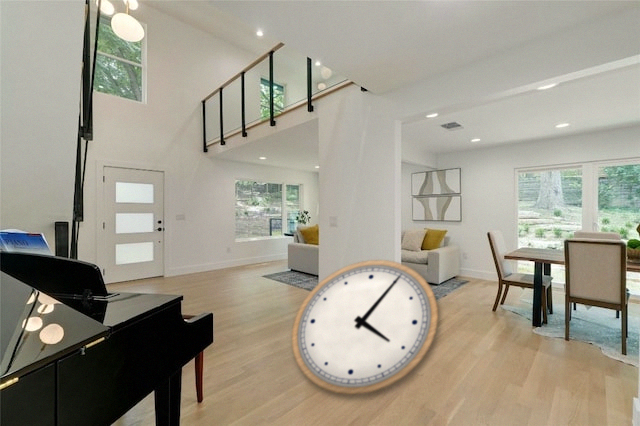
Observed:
{"hour": 4, "minute": 5}
